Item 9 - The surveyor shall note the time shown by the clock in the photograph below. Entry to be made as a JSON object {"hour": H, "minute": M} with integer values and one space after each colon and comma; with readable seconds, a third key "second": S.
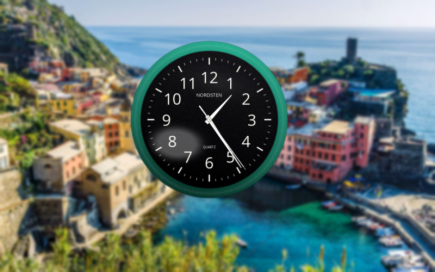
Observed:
{"hour": 1, "minute": 24, "second": 24}
